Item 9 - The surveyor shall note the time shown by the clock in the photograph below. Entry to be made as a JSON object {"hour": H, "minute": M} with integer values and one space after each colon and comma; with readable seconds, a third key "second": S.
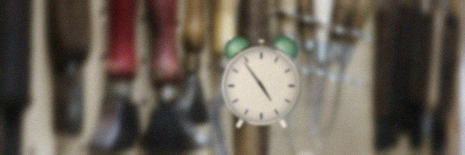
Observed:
{"hour": 4, "minute": 54}
